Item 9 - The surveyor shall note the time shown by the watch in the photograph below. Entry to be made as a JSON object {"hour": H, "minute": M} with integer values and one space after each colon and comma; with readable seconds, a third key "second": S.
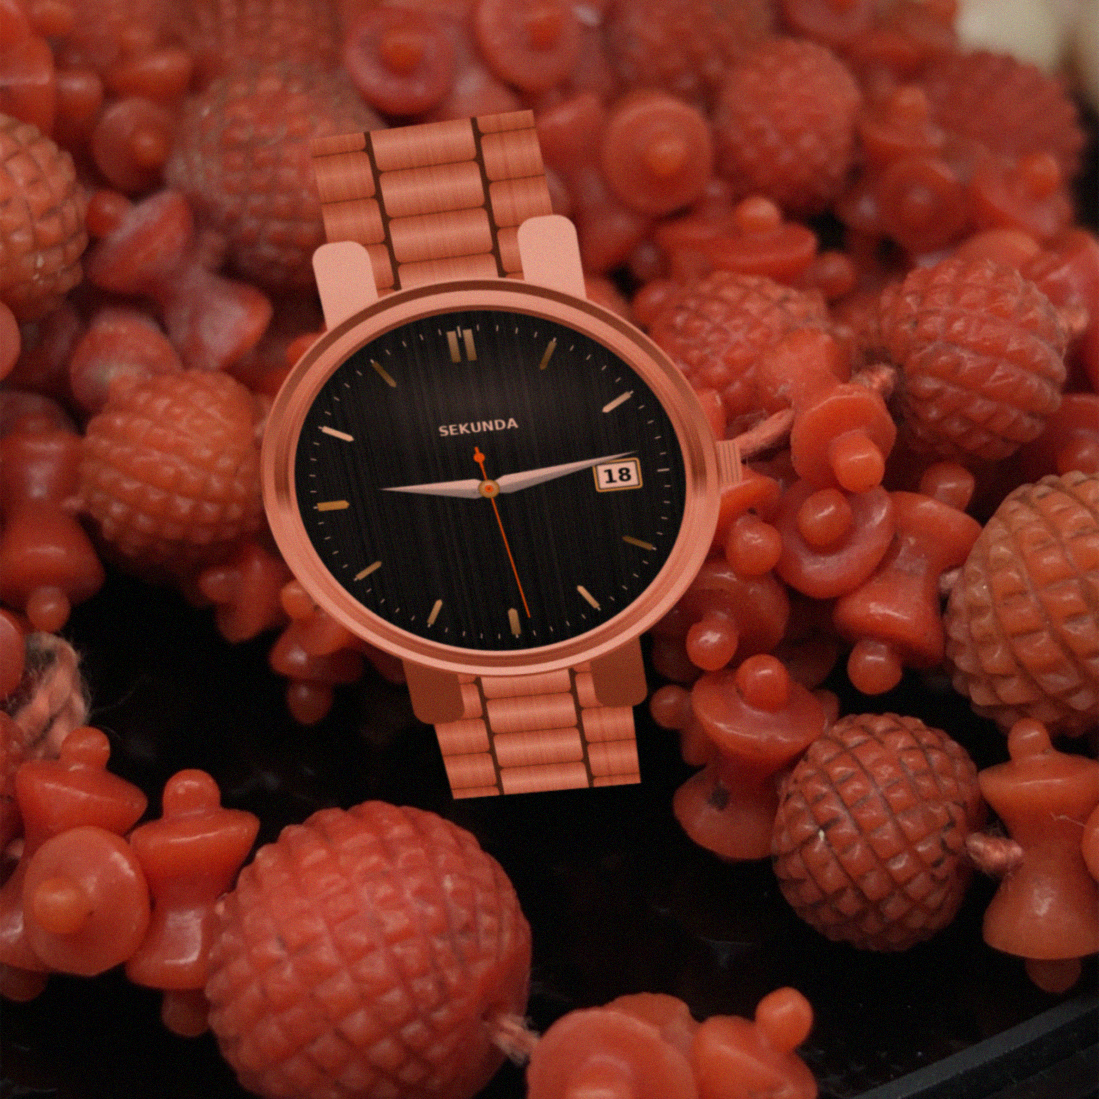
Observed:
{"hour": 9, "minute": 13, "second": 29}
